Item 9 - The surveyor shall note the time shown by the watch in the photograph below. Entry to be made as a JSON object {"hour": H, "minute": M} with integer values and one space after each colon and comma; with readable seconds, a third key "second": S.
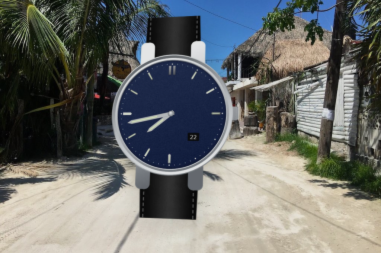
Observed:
{"hour": 7, "minute": 43}
